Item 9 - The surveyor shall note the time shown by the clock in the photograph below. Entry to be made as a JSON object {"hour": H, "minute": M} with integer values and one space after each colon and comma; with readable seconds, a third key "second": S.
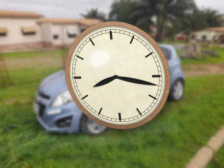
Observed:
{"hour": 8, "minute": 17}
